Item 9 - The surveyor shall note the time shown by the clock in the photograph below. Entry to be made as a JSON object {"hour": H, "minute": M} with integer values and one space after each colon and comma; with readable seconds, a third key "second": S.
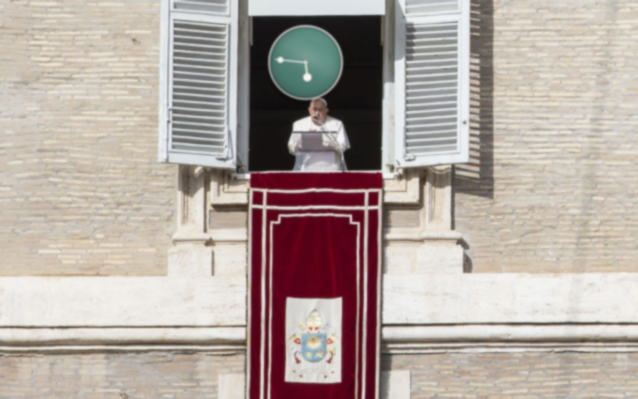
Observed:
{"hour": 5, "minute": 46}
